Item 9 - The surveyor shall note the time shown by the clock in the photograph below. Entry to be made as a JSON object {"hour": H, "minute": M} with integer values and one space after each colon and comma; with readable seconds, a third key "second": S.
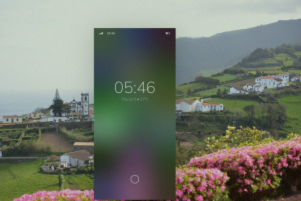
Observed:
{"hour": 5, "minute": 46}
